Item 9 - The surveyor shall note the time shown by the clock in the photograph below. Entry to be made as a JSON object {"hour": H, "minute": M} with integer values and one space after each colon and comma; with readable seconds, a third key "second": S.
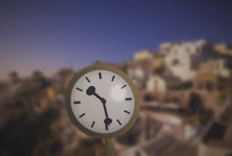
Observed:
{"hour": 10, "minute": 29}
